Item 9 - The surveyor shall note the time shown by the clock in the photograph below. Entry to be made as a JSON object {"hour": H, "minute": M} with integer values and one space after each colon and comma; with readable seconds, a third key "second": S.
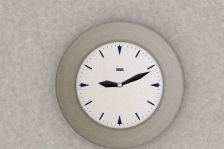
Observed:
{"hour": 9, "minute": 11}
